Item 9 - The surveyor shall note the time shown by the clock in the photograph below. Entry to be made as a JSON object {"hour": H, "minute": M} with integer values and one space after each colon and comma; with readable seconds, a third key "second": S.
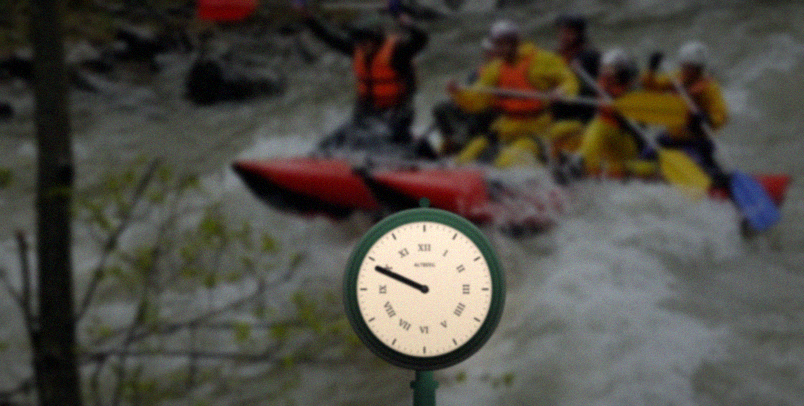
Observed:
{"hour": 9, "minute": 49}
